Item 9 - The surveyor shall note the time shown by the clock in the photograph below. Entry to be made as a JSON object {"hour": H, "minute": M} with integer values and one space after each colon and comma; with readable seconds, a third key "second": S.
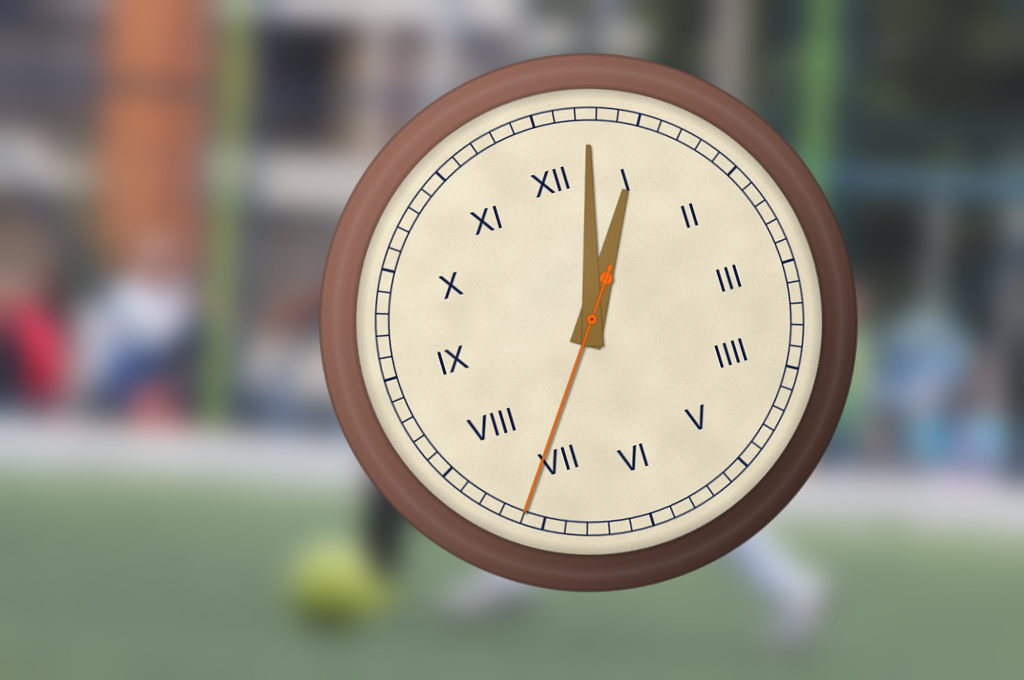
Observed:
{"hour": 1, "minute": 2, "second": 36}
